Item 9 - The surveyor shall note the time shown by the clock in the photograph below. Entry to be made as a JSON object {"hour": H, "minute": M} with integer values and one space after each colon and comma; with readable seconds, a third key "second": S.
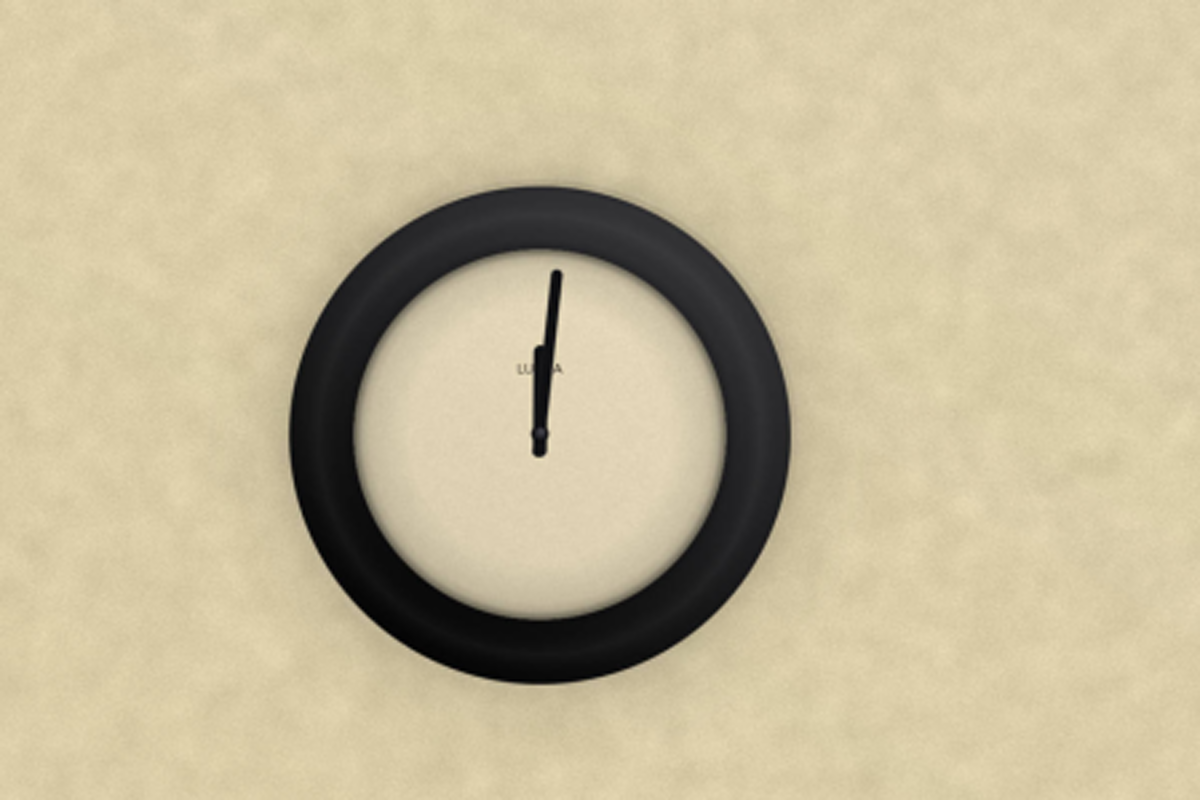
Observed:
{"hour": 12, "minute": 1}
